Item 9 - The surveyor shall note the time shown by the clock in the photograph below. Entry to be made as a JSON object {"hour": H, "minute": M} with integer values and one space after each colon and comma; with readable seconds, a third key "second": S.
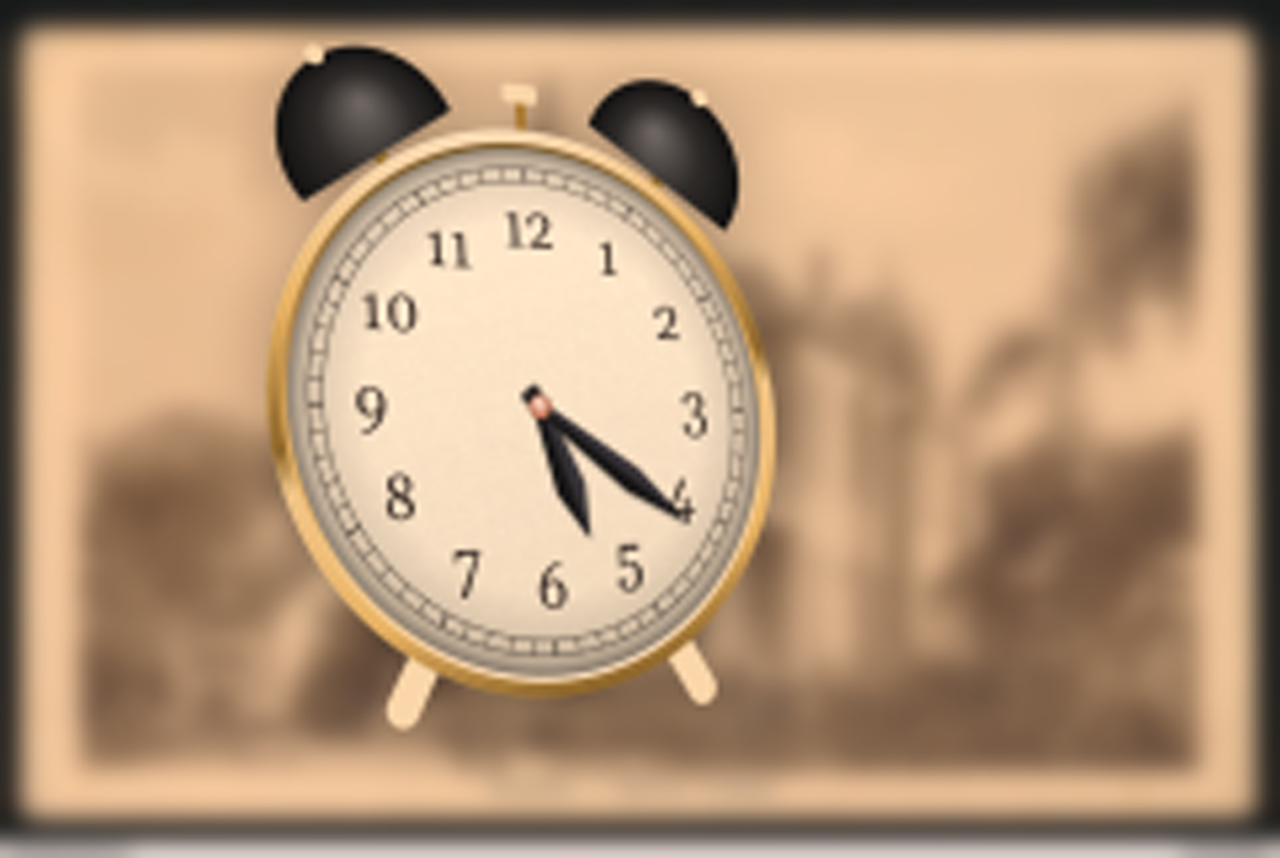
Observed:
{"hour": 5, "minute": 21}
